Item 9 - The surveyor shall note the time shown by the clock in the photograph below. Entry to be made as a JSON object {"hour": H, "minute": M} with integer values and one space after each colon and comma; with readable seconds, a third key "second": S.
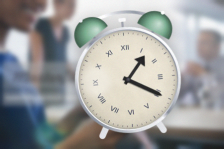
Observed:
{"hour": 1, "minute": 20}
